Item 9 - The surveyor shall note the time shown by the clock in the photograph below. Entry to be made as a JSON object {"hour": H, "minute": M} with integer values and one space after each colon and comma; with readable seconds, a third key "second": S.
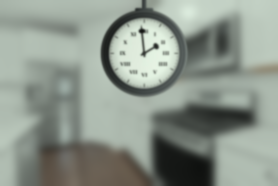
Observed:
{"hour": 1, "minute": 59}
